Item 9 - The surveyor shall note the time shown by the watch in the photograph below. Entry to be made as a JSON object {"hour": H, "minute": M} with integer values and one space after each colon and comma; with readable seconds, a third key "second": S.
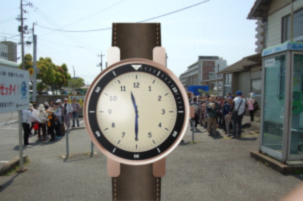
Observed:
{"hour": 11, "minute": 30}
